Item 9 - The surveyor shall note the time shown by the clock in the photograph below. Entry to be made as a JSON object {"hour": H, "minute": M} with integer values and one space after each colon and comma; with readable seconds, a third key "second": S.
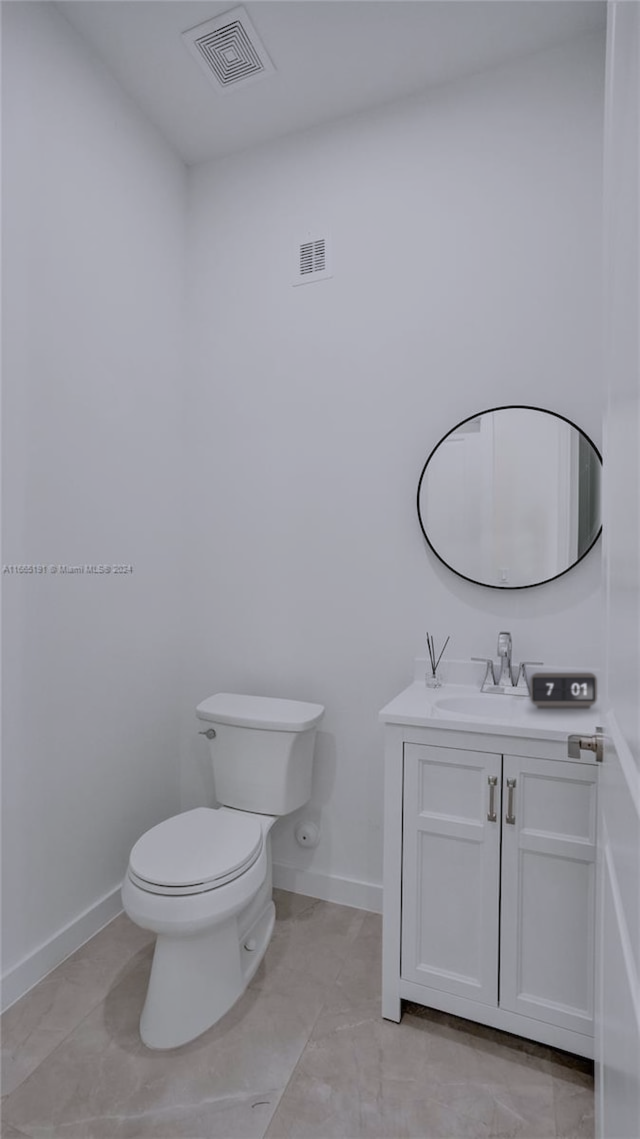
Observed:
{"hour": 7, "minute": 1}
